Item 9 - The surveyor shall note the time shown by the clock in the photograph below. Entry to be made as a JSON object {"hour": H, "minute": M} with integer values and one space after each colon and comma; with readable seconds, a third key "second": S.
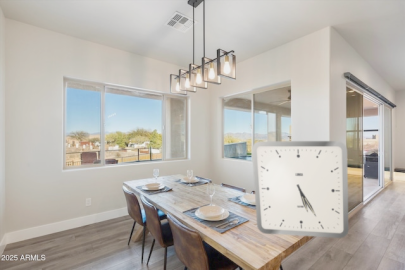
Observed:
{"hour": 5, "minute": 25}
